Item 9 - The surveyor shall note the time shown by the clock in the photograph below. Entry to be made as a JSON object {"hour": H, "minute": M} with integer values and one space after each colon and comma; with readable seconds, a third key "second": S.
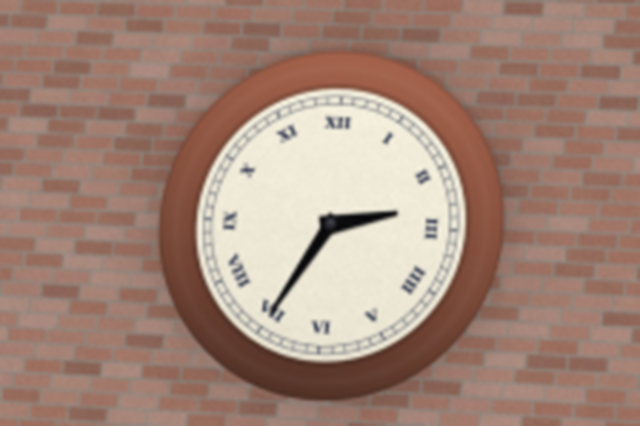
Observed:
{"hour": 2, "minute": 35}
